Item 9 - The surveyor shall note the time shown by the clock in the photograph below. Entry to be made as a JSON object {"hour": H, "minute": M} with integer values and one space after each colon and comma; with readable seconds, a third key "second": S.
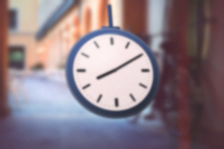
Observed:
{"hour": 8, "minute": 10}
